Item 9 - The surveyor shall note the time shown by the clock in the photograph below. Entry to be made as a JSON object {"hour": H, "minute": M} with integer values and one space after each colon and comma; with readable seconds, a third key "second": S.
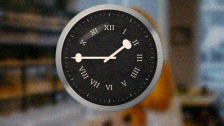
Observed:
{"hour": 1, "minute": 45}
